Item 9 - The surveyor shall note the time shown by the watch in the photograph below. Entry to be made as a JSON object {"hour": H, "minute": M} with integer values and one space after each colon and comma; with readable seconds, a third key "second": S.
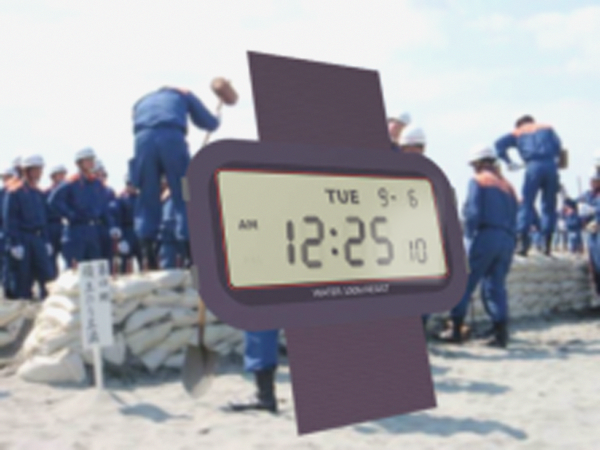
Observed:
{"hour": 12, "minute": 25, "second": 10}
